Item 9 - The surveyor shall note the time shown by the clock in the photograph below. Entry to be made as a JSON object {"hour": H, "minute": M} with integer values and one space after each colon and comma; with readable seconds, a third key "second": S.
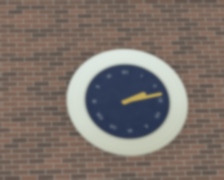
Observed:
{"hour": 2, "minute": 13}
